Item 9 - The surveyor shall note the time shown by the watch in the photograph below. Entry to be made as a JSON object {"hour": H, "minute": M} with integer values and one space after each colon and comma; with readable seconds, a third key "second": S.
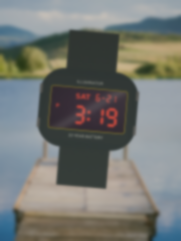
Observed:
{"hour": 3, "minute": 19}
